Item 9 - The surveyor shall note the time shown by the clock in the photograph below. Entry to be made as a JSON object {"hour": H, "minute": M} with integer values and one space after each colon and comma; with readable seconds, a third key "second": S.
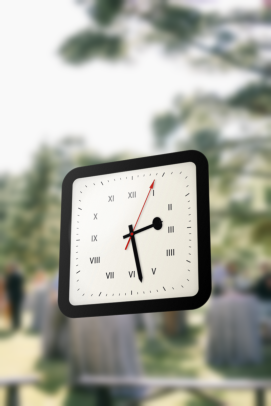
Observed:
{"hour": 2, "minute": 28, "second": 4}
